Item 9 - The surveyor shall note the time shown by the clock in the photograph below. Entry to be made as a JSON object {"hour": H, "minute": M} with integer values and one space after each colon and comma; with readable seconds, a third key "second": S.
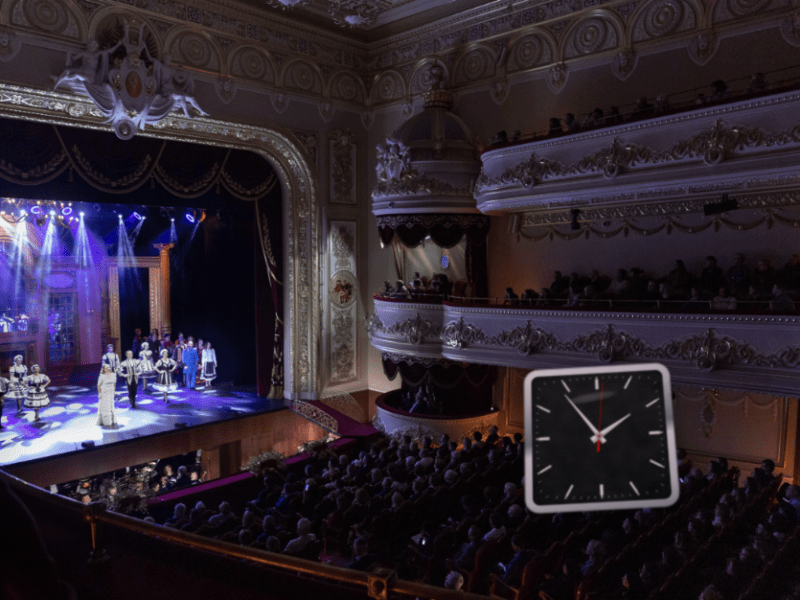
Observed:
{"hour": 1, "minute": 54, "second": 1}
